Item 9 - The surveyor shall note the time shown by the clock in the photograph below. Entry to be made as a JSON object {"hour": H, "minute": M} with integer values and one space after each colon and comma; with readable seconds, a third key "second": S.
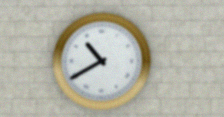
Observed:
{"hour": 10, "minute": 40}
